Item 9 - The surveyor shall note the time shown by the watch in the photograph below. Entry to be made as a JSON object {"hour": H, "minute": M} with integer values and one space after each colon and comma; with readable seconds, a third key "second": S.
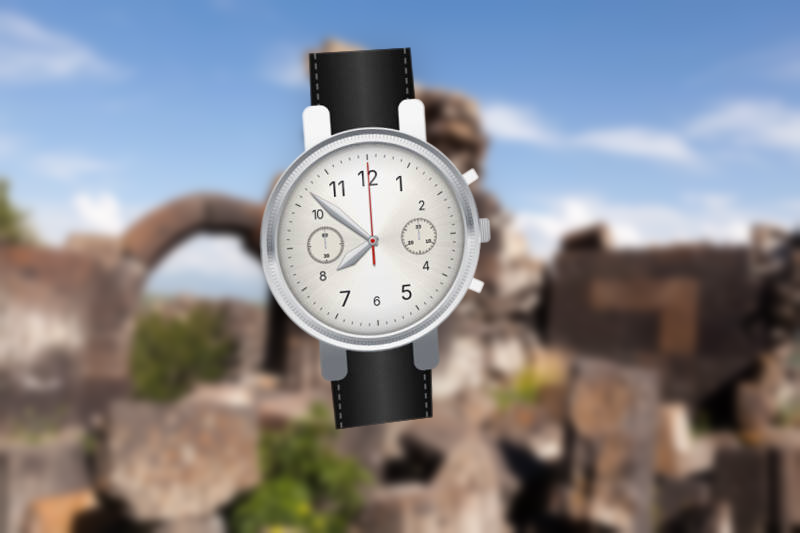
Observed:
{"hour": 7, "minute": 52}
